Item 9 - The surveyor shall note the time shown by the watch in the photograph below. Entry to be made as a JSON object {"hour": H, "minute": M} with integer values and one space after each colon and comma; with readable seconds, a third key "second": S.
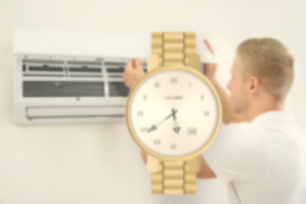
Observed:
{"hour": 5, "minute": 39}
